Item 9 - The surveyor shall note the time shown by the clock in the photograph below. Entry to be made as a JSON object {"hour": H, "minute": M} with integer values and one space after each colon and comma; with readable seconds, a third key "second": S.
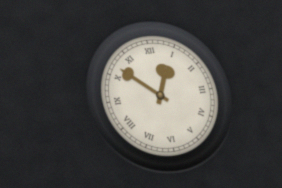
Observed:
{"hour": 12, "minute": 52}
